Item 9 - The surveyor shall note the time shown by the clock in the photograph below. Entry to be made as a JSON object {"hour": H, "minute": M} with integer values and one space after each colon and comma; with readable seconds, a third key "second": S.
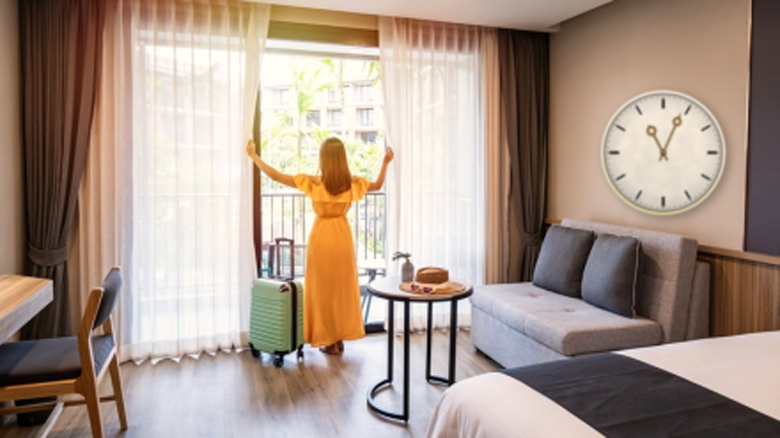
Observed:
{"hour": 11, "minute": 4}
